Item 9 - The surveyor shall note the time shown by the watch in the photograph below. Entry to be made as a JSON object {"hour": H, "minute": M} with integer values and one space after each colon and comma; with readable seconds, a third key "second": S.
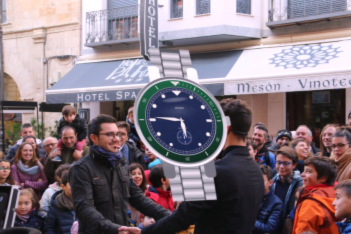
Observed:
{"hour": 5, "minute": 46}
